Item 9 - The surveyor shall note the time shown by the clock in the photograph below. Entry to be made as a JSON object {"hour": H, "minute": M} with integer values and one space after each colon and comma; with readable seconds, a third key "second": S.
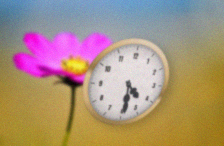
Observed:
{"hour": 4, "minute": 29}
